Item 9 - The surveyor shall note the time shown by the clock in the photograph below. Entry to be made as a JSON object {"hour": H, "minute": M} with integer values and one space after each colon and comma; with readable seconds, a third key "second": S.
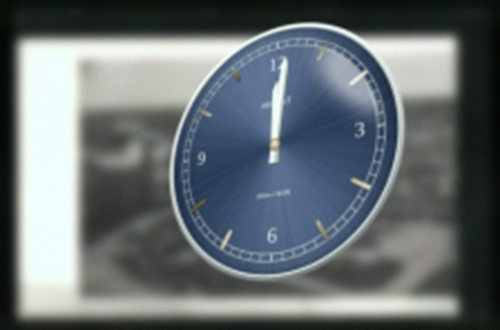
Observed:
{"hour": 12, "minute": 1}
